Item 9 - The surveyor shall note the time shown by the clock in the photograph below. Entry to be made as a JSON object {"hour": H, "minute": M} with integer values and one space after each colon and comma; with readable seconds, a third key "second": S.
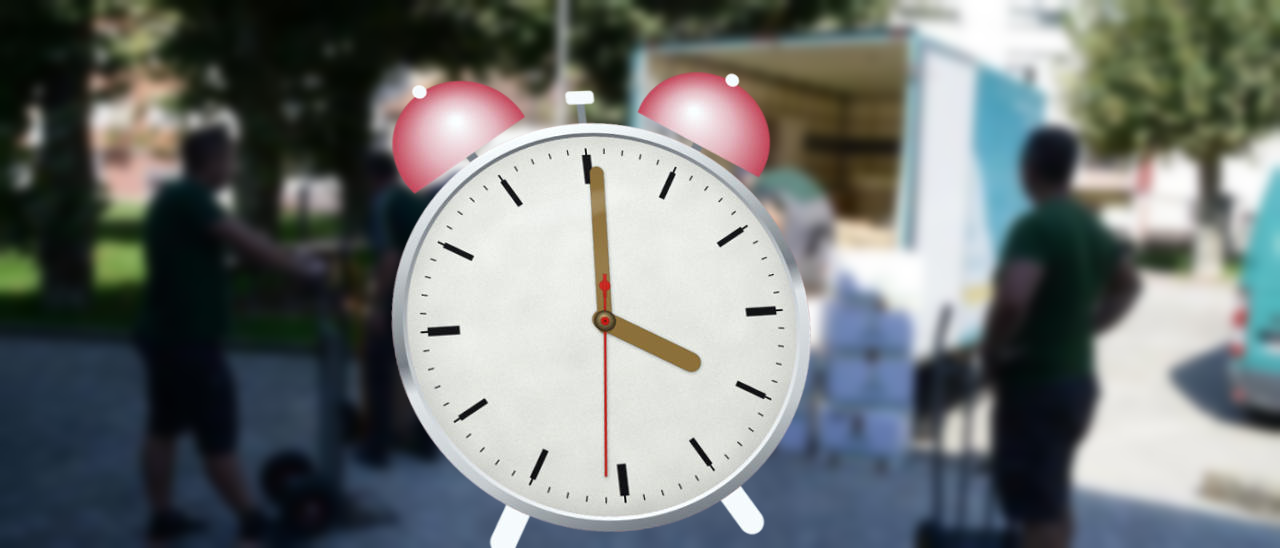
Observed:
{"hour": 4, "minute": 0, "second": 31}
